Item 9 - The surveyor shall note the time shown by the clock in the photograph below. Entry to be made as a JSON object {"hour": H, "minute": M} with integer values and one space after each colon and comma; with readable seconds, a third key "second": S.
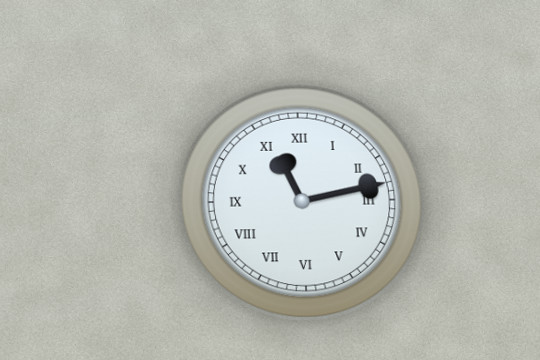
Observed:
{"hour": 11, "minute": 13}
